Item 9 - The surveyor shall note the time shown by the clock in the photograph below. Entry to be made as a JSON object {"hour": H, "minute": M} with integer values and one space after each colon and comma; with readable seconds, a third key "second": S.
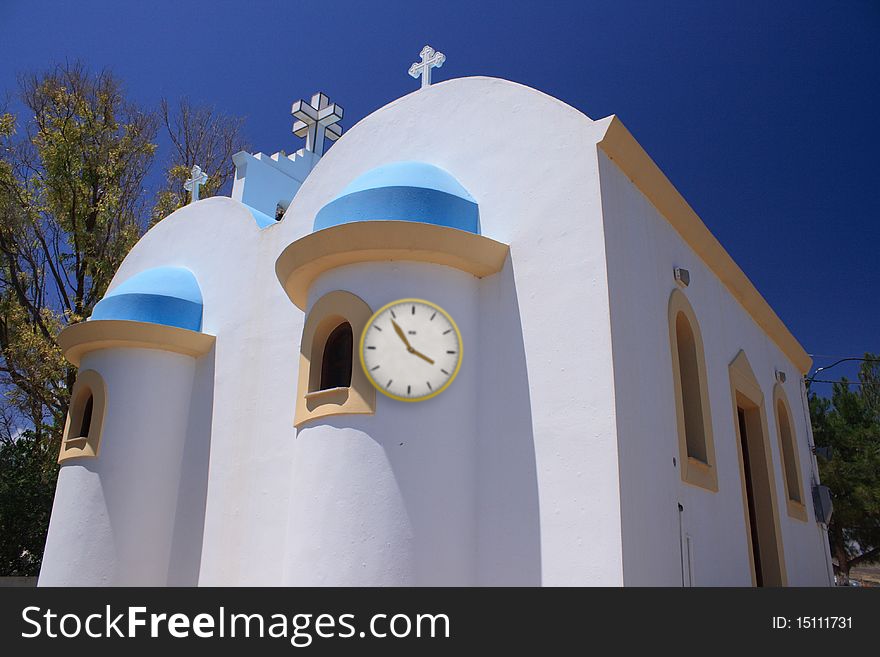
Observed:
{"hour": 3, "minute": 54}
